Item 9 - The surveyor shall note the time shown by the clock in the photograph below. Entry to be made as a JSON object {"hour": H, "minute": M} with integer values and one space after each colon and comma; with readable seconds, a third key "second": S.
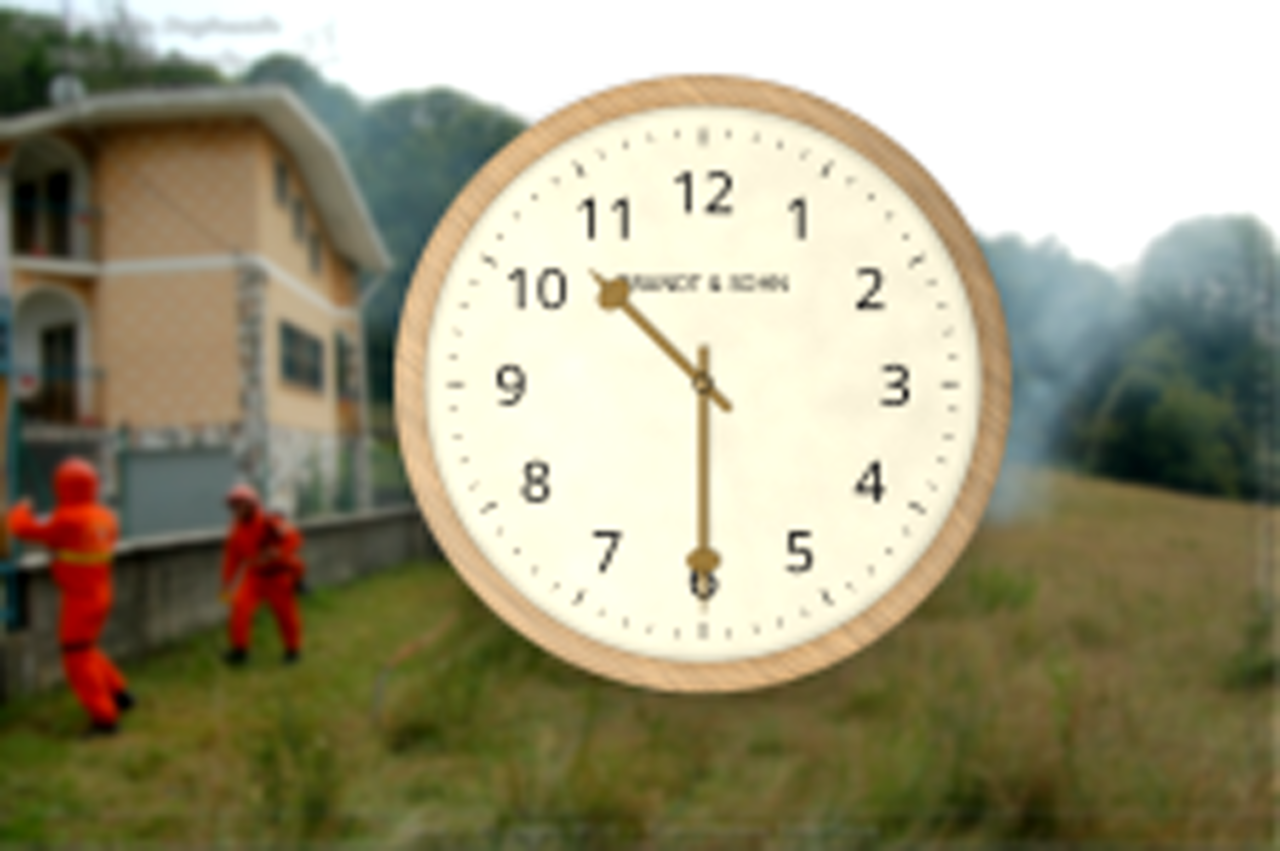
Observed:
{"hour": 10, "minute": 30}
